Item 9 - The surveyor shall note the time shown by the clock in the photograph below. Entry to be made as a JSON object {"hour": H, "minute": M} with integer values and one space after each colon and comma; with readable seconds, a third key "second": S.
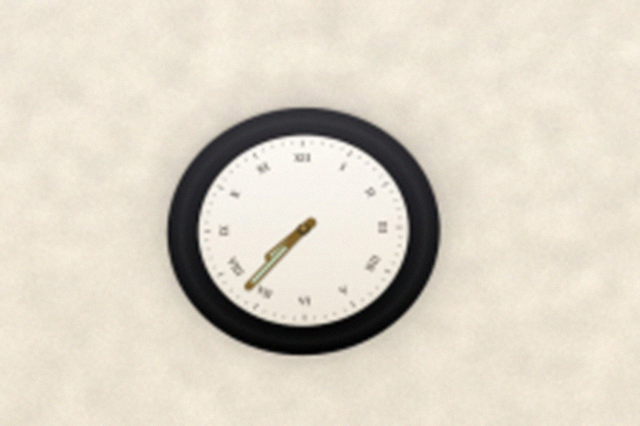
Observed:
{"hour": 7, "minute": 37}
